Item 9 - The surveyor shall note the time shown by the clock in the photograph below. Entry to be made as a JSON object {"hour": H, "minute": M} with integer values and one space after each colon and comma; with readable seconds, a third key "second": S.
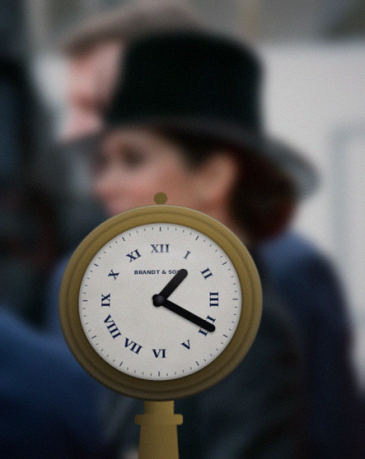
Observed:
{"hour": 1, "minute": 20}
